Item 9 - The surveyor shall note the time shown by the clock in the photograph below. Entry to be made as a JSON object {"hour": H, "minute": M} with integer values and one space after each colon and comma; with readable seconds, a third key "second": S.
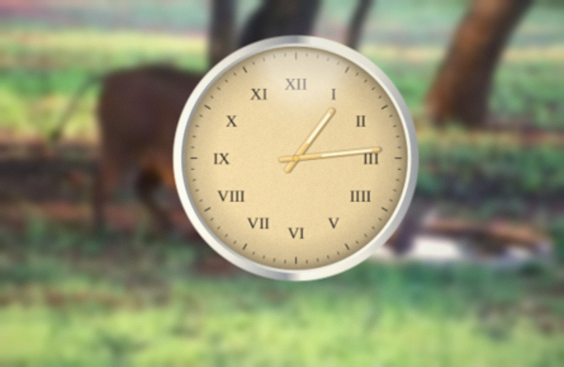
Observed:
{"hour": 1, "minute": 14}
